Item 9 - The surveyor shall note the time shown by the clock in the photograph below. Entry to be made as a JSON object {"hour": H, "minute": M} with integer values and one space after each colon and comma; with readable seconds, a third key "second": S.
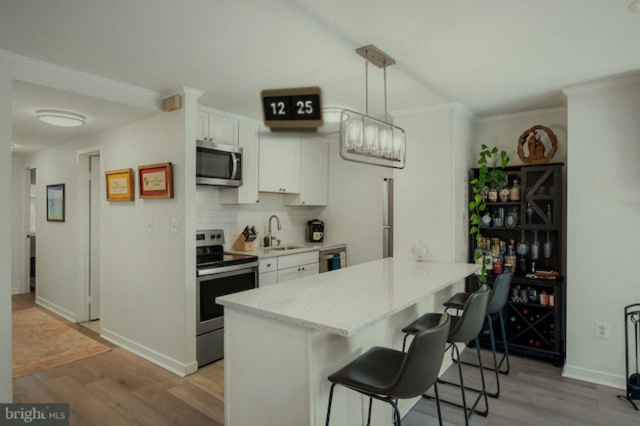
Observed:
{"hour": 12, "minute": 25}
